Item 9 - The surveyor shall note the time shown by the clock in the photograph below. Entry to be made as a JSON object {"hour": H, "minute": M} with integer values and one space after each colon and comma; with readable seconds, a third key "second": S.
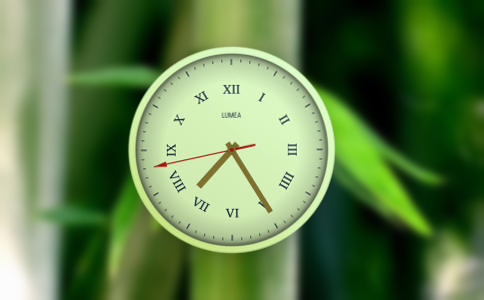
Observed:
{"hour": 7, "minute": 24, "second": 43}
